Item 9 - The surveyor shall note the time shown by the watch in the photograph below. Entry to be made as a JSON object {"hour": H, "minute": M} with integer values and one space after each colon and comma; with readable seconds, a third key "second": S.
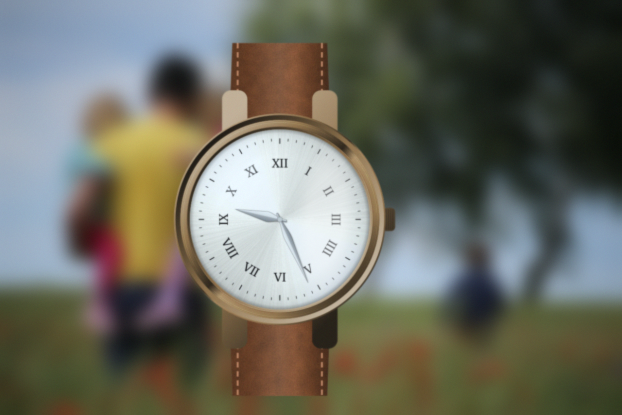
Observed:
{"hour": 9, "minute": 26}
